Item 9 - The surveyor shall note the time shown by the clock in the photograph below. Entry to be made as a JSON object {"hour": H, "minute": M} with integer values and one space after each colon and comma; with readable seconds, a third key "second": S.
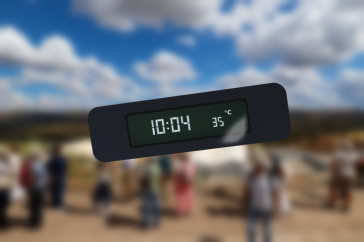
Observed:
{"hour": 10, "minute": 4}
